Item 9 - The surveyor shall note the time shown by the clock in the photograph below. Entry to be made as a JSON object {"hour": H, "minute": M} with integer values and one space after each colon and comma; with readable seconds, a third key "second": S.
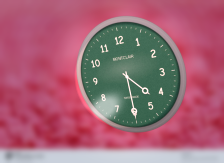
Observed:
{"hour": 4, "minute": 30}
